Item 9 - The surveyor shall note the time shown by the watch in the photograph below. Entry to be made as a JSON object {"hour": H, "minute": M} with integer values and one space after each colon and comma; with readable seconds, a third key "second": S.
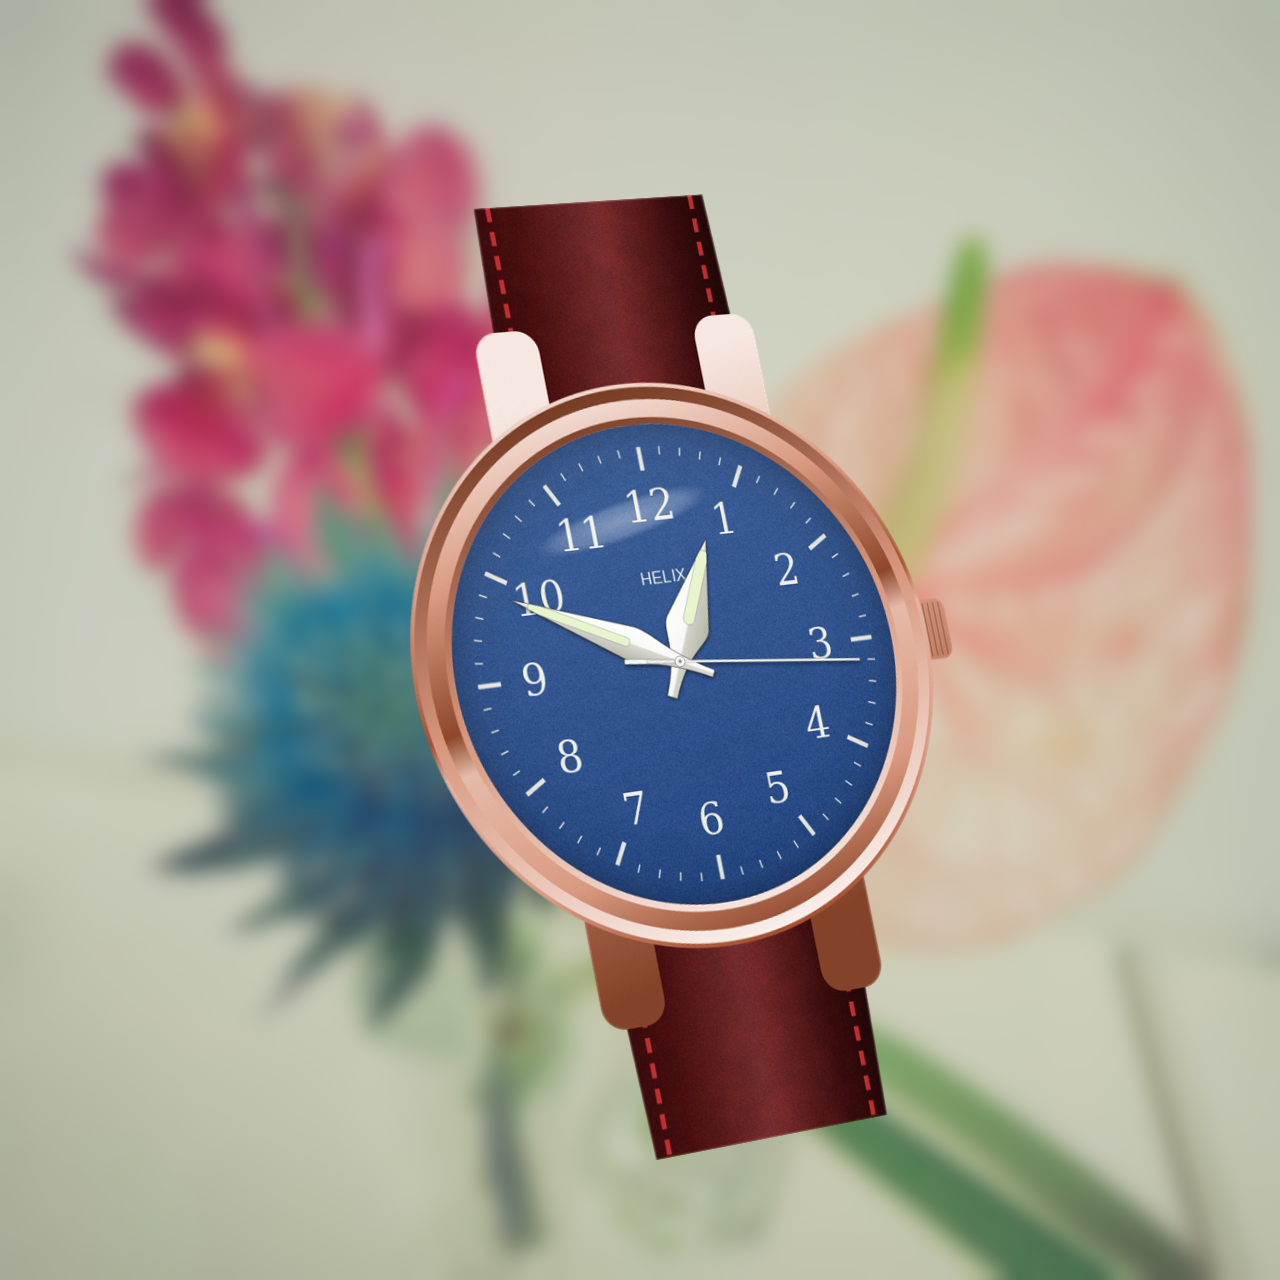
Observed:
{"hour": 12, "minute": 49, "second": 16}
